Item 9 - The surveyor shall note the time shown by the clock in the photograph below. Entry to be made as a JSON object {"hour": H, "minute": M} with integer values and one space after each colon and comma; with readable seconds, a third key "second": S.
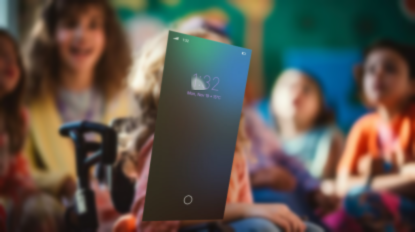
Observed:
{"hour": 1, "minute": 32}
